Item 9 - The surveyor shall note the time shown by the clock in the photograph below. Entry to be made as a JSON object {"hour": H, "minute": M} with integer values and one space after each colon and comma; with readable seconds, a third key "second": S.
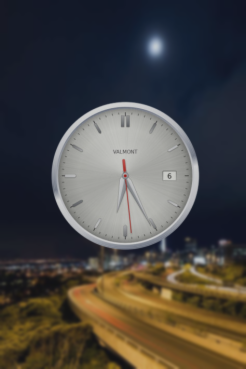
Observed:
{"hour": 6, "minute": 25, "second": 29}
